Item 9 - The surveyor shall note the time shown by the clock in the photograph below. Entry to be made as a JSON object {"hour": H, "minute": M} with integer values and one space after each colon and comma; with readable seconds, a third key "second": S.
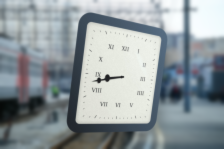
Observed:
{"hour": 8, "minute": 43}
